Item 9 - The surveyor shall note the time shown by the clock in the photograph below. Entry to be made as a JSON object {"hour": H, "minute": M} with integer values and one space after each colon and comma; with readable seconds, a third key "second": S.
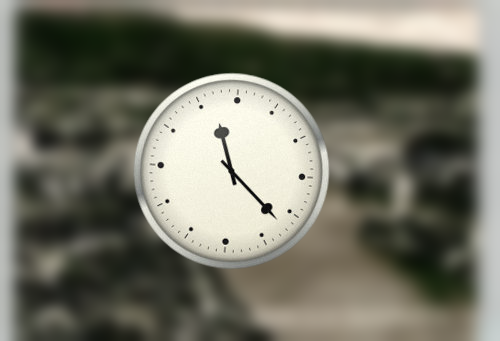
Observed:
{"hour": 11, "minute": 22}
